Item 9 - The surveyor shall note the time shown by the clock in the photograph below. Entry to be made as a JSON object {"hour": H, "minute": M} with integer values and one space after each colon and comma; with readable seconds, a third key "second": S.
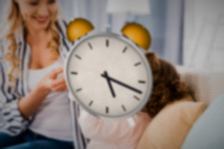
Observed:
{"hour": 5, "minute": 18}
